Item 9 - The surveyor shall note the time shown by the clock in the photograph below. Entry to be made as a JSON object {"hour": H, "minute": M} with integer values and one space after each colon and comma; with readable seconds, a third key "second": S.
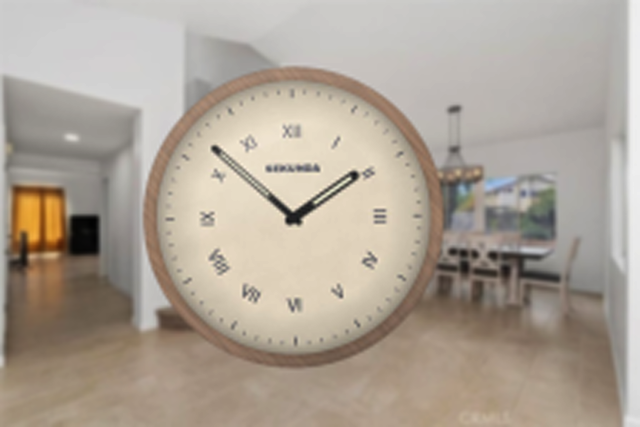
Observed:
{"hour": 1, "minute": 52}
